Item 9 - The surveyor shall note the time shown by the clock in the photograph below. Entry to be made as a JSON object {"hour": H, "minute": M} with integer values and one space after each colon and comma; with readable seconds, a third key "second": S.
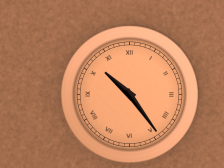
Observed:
{"hour": 10, "minute": 24}
